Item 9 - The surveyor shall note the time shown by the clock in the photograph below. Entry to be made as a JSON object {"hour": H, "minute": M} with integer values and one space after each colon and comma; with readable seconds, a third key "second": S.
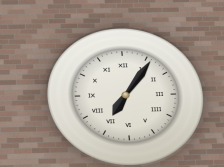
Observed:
{"hour": 7, "minute": 6}
